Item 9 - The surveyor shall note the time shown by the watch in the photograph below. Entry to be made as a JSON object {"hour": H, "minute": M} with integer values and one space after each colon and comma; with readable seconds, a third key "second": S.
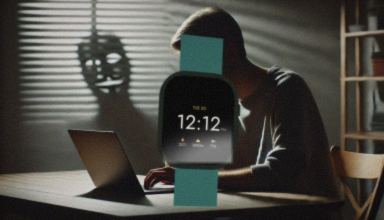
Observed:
{"hour": 12, "minute": 12}
